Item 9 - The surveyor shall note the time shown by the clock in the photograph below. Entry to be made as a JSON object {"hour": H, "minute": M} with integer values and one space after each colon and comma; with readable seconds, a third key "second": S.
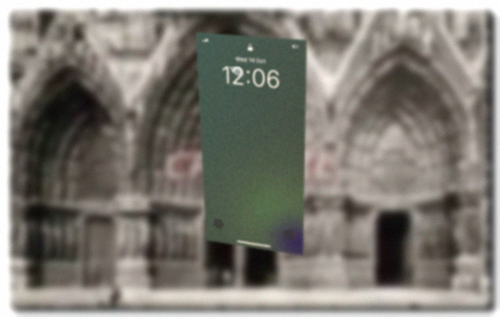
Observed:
{"hour": 12, "minute": 6}
